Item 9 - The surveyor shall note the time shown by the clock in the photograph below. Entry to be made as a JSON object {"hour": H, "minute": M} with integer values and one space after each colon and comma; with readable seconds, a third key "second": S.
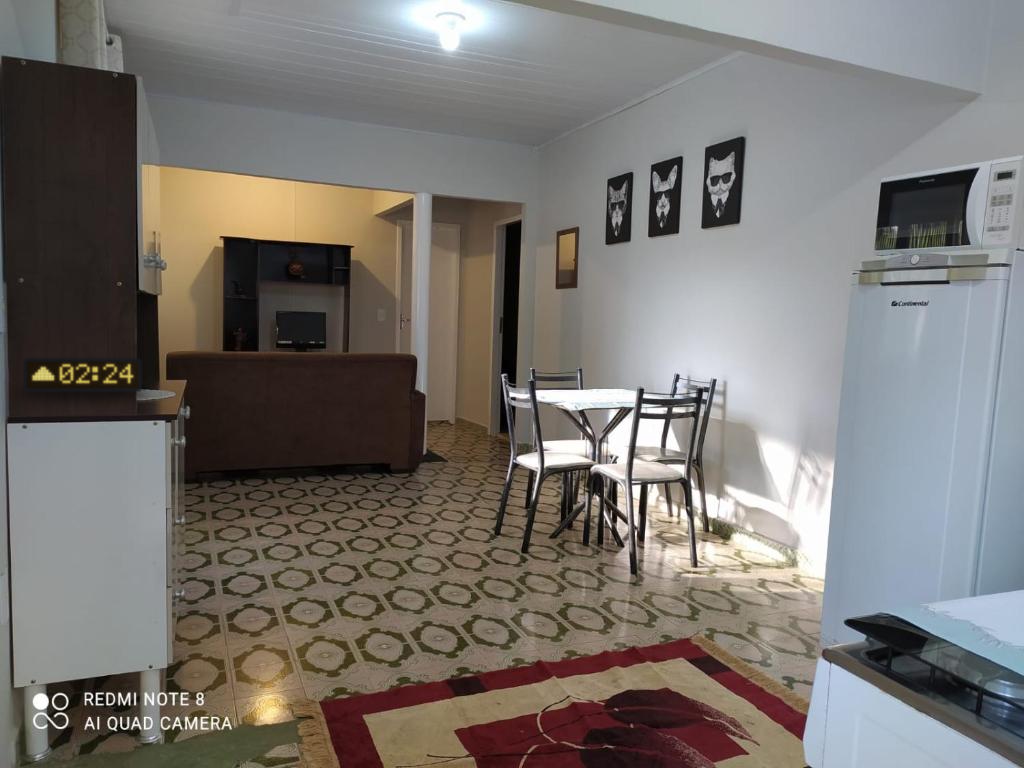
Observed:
{"hour": 2, "minute": 24}
